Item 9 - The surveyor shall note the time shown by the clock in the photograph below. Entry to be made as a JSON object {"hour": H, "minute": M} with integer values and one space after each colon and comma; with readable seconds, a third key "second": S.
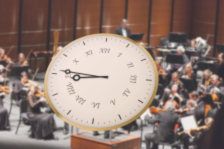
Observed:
{"hour": 8, "minute": 46}
